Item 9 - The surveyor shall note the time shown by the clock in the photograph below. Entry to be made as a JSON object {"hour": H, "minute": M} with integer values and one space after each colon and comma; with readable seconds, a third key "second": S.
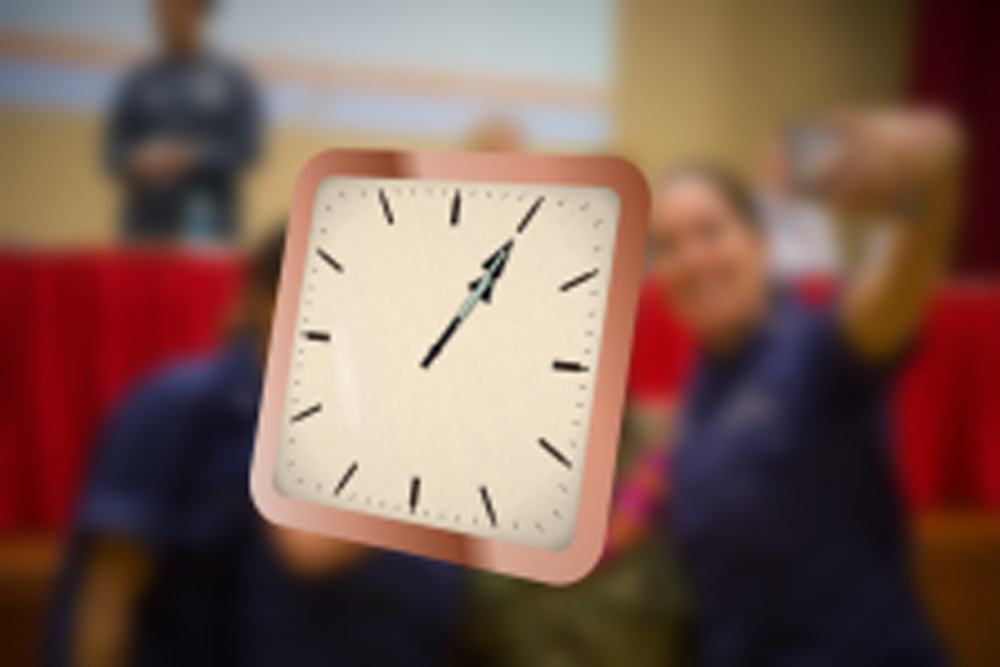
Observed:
{"hour": 1, "minute": 5}
